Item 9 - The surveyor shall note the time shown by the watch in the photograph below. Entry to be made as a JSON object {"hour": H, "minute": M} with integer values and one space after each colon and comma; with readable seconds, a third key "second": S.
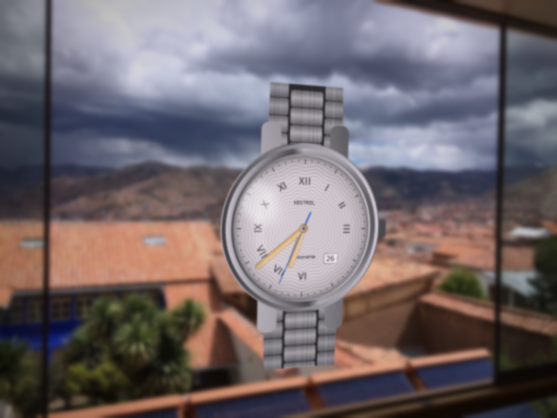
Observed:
{"hour": 6, "minute": 38, "second": 34}
